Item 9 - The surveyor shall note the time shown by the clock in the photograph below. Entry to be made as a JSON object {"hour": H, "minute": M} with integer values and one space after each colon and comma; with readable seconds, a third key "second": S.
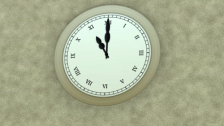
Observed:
{"hour": 11, "minute": 0}
